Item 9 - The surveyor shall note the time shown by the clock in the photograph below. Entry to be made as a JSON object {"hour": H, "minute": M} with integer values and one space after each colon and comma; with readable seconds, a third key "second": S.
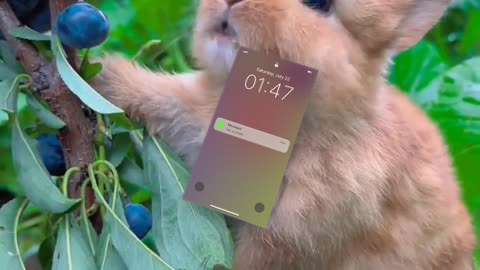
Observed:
{"hour": 1, "minute": 47}
